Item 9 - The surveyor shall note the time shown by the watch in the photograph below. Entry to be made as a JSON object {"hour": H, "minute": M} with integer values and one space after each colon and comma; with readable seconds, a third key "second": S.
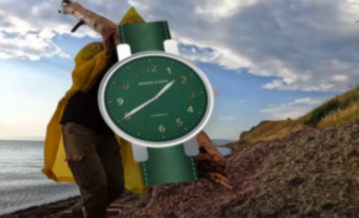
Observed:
{"hour": 1, "minute": 40}
